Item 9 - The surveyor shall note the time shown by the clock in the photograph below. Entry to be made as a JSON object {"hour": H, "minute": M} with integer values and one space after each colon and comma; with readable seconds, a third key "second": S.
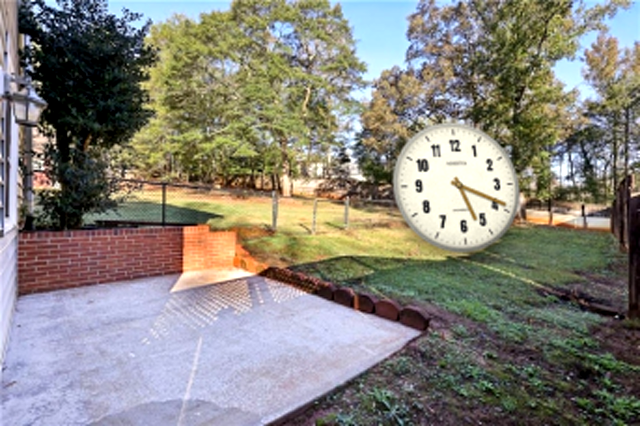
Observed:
{"hour": 5, "minute": 19}
